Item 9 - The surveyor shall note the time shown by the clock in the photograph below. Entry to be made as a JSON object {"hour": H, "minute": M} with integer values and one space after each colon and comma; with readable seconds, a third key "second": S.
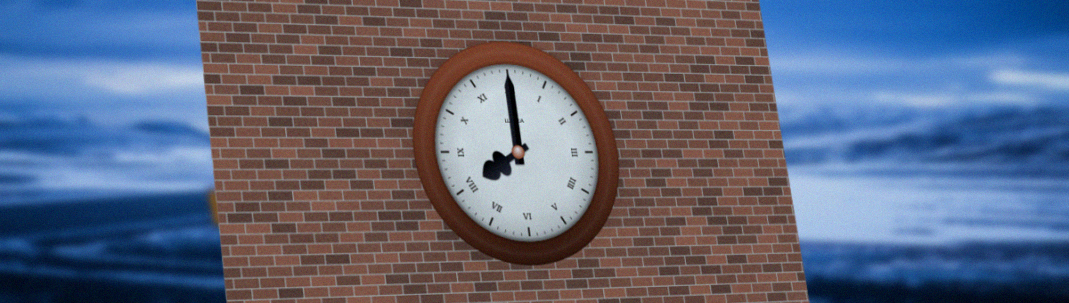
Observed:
{"hour": 8, "minute": 0}
